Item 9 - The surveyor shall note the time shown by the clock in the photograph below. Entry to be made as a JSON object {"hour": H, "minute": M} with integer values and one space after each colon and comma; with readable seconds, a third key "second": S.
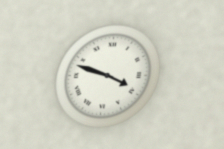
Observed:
{"hour": 3, "minute": 48}
